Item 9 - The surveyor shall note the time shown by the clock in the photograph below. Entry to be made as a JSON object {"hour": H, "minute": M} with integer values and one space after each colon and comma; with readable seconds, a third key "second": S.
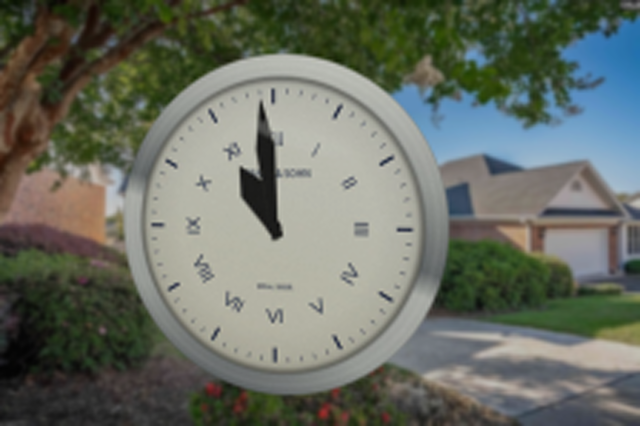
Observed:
{"hour": 10, "minute": 59}
